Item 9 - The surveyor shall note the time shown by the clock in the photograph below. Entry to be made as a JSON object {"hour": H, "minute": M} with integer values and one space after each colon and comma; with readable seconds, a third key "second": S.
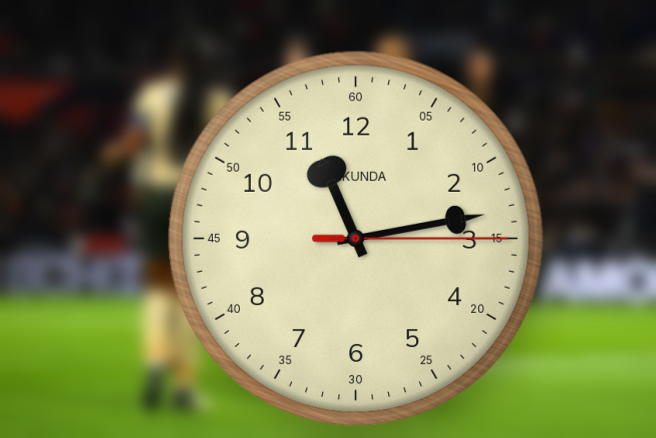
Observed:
{"hour": 11, "minute": 13, "second": 15}
